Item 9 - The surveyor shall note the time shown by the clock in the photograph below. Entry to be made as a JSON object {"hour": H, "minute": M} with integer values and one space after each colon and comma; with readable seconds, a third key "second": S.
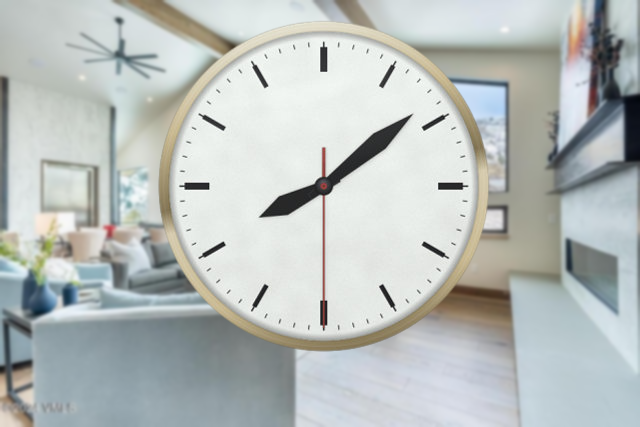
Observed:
{"hour": 8, "minute": 8, "second": 30}
